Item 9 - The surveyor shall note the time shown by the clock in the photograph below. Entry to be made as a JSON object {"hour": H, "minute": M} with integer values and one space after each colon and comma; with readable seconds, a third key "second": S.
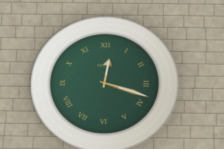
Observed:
{"hour": 12, "minute": 18}
